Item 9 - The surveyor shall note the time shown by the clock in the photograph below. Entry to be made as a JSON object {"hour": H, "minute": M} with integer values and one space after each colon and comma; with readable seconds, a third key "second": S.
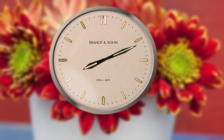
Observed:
{"hour": 8, "minute": 11}
